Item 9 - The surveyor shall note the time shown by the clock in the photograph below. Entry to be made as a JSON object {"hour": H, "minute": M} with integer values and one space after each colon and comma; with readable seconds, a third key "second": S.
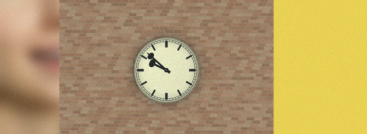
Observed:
{"hour": 9, "minute": 52}
